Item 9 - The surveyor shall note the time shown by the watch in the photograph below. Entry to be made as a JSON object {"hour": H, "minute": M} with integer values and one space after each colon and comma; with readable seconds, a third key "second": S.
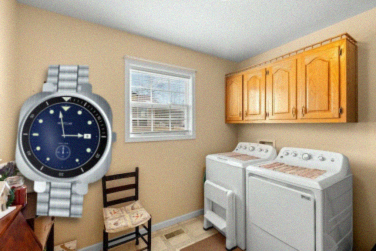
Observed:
{"hour": 2, "minute": 58}
